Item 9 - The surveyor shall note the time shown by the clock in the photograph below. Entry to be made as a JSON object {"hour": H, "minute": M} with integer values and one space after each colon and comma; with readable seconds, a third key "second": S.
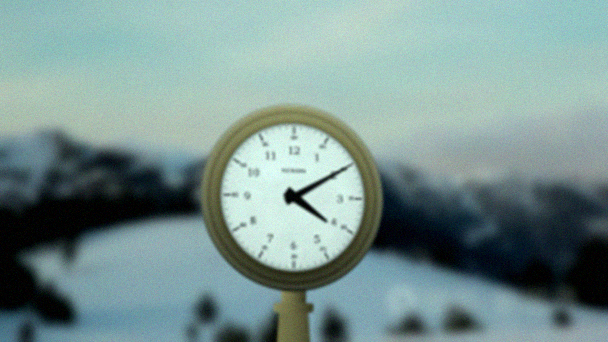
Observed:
{"hour": 4, "minute": 10}
